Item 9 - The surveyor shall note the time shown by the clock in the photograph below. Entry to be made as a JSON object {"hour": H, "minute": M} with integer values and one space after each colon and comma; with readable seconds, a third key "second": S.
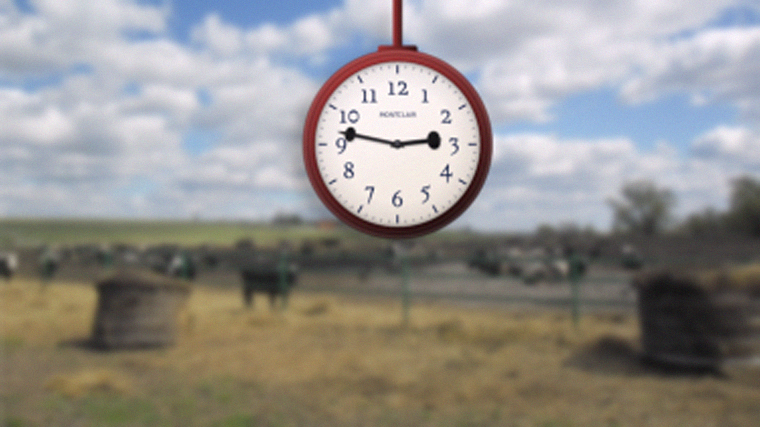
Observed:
{"hour": 2, "minute": 47}
